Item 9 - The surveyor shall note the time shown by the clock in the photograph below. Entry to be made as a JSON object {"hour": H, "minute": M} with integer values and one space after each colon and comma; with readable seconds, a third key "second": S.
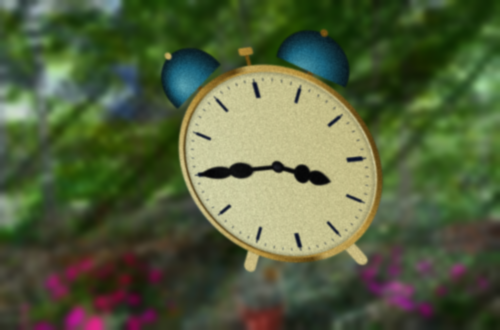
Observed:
{"hour": 3, "minute": 45}
